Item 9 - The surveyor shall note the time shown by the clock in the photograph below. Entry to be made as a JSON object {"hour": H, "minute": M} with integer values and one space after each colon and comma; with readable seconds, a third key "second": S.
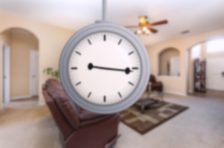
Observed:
{"hour": 9, "minute": 16}
